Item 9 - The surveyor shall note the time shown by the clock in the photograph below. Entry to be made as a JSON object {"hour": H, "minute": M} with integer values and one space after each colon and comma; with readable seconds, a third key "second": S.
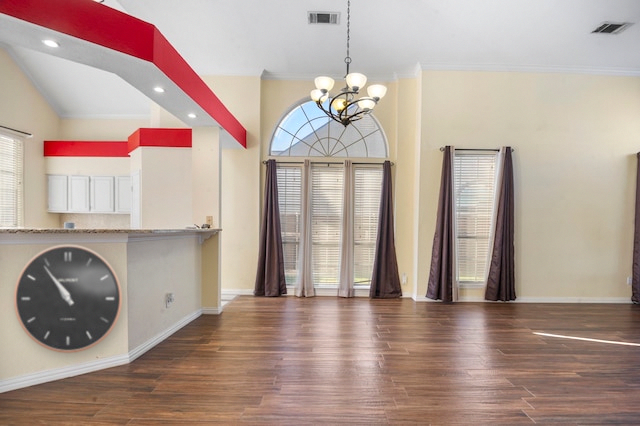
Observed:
{"hour": 10, "minute": 54}
